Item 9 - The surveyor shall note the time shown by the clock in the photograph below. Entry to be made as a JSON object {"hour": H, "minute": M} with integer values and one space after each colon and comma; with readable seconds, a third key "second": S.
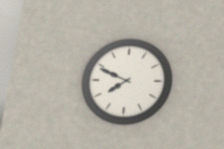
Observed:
{"hour": 7, "minute": 49}
